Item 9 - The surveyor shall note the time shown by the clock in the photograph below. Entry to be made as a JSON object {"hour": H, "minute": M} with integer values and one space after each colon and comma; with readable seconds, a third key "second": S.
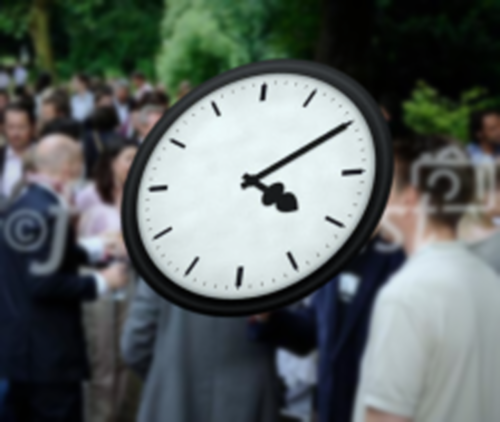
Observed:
{"hour": 4, "minute": 10}
